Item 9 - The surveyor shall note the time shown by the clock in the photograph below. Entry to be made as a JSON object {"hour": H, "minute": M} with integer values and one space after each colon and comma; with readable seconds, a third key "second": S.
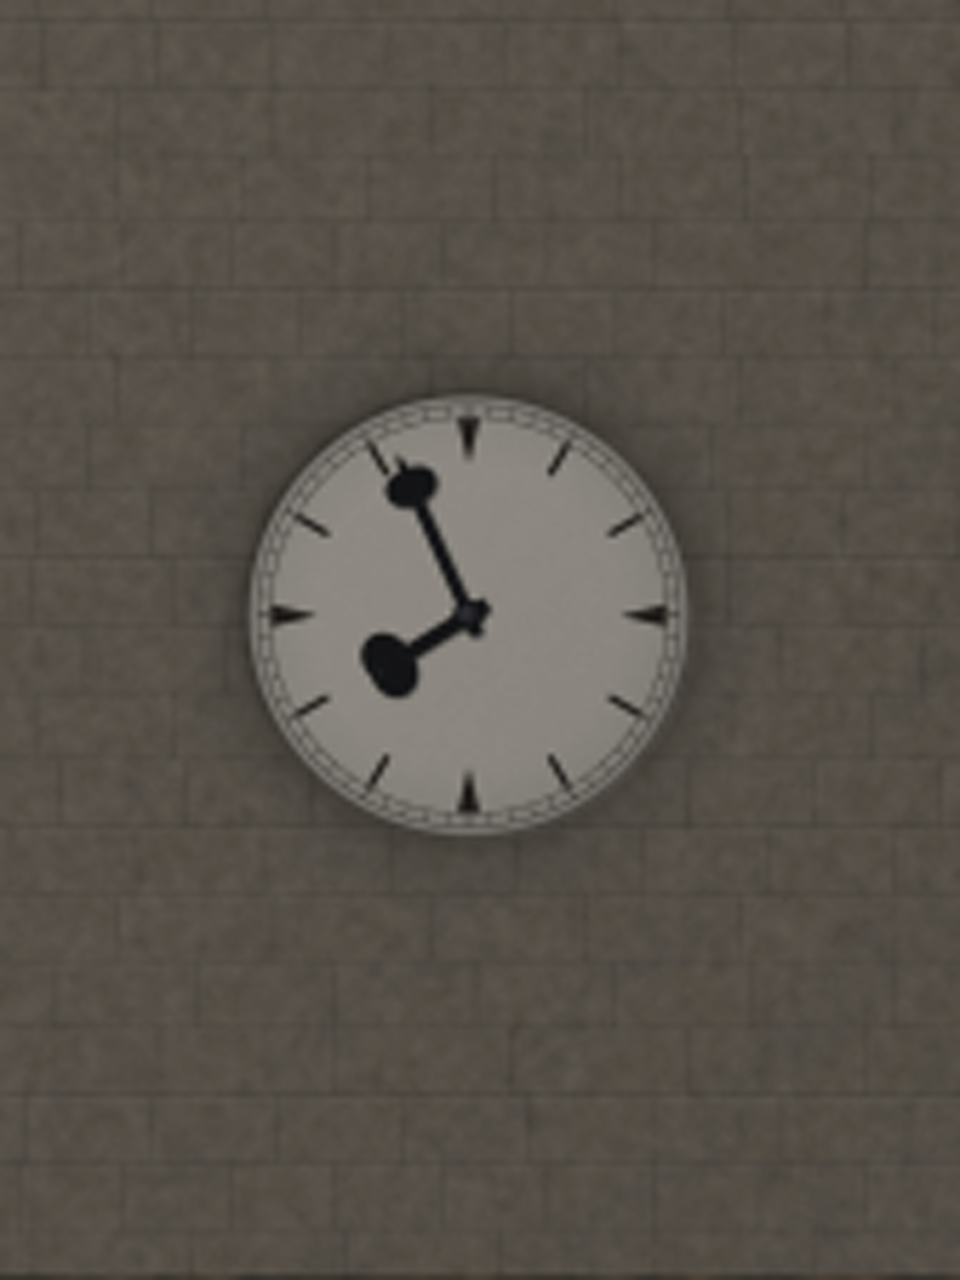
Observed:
{"hour": 7, "minute": 56}
